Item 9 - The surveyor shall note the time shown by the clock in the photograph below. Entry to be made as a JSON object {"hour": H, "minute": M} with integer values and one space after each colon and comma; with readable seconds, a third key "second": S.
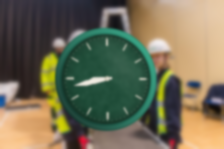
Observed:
{"hour": 8, "minute": 43}
